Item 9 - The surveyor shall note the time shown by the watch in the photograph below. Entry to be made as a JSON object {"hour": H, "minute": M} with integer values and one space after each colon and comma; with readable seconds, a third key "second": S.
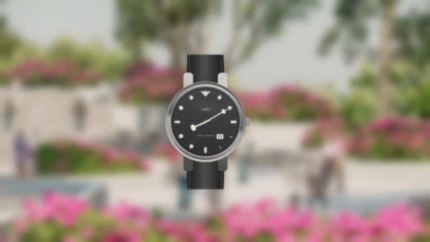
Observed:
{"hour": 8, "minute": 10}
